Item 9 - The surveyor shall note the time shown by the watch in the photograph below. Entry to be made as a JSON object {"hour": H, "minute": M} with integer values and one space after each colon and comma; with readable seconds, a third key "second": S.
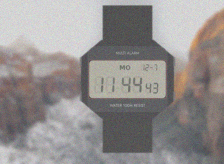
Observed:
{"hour": 11, "minute": 44, "second": 43}
